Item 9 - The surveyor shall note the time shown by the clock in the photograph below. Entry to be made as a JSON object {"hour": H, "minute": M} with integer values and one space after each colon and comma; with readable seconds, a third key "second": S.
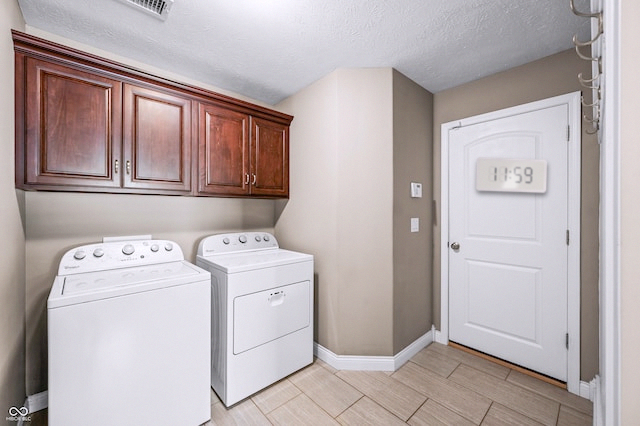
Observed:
{"hour": 11, "minute": 59}
